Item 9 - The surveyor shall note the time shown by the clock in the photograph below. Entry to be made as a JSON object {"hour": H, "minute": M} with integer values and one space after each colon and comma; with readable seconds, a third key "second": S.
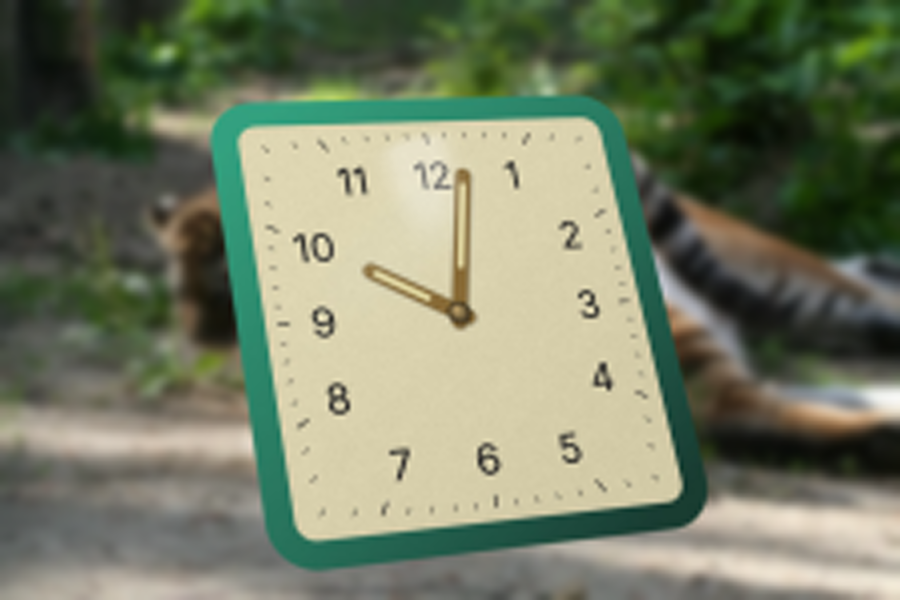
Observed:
{"hour": 10, "minute": 2}
